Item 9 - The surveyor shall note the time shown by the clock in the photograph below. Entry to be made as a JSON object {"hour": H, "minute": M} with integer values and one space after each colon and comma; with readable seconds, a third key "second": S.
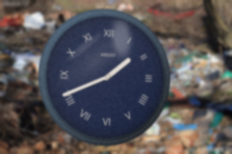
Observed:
{"hour": 1, "minute": 41}
